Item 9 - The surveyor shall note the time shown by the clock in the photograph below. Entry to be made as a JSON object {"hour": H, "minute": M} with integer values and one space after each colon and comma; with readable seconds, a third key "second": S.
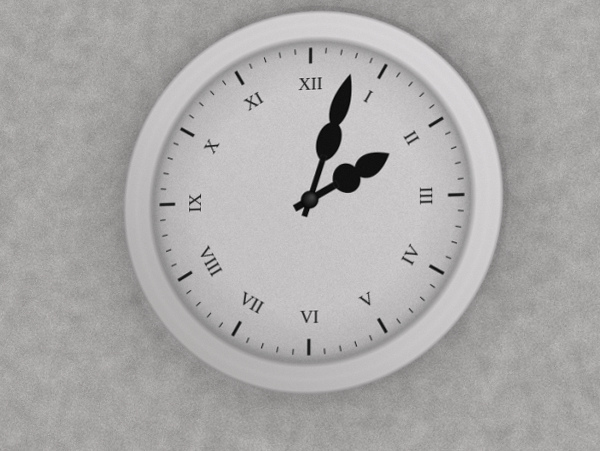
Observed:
{"hour": 2, "minute": 3}
